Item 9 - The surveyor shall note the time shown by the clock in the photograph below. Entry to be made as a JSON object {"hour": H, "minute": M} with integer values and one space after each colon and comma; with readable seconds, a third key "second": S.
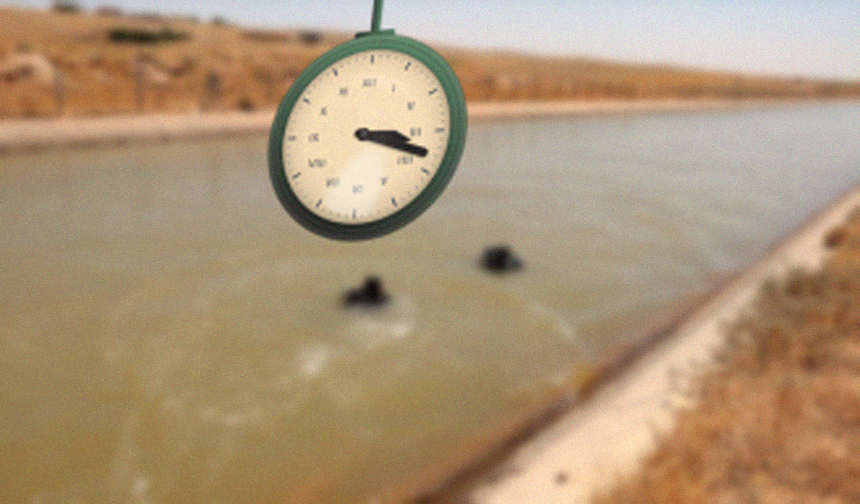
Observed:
{"hour": 3, "minute": 18}
